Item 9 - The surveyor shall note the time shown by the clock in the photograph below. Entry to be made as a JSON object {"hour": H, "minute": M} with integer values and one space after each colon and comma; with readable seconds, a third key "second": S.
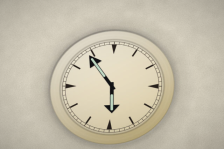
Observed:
{"hour": 5, "minute": 54}
